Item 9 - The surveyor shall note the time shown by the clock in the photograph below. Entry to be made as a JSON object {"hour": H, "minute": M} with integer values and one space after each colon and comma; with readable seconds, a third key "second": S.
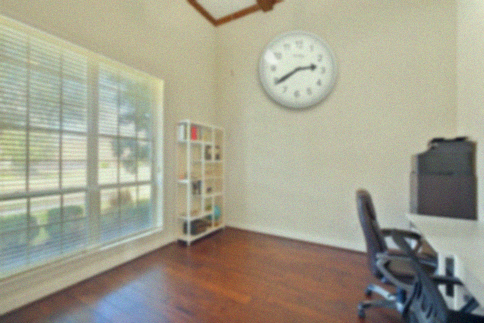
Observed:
{"hour": 2, "minute": 39}
